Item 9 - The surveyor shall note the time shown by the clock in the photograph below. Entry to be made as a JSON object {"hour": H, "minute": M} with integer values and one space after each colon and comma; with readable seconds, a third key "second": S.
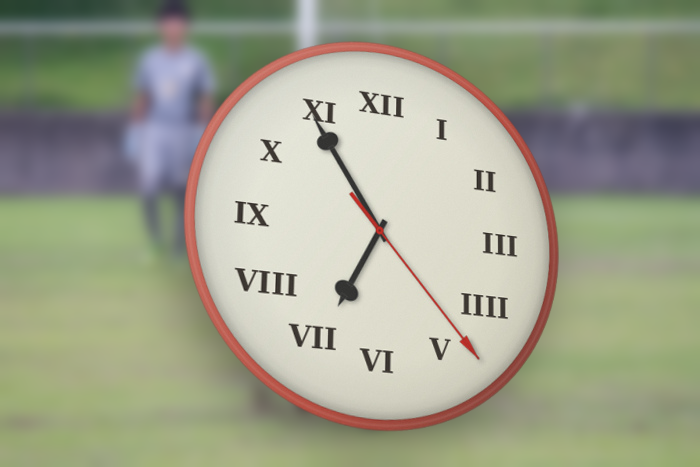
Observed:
{"hour": 6, "minute": 54, "second": 23}
